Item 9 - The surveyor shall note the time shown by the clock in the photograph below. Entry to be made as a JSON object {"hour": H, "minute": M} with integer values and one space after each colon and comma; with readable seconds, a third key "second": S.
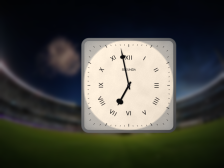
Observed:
{"hour": 6, "minute": 58}
